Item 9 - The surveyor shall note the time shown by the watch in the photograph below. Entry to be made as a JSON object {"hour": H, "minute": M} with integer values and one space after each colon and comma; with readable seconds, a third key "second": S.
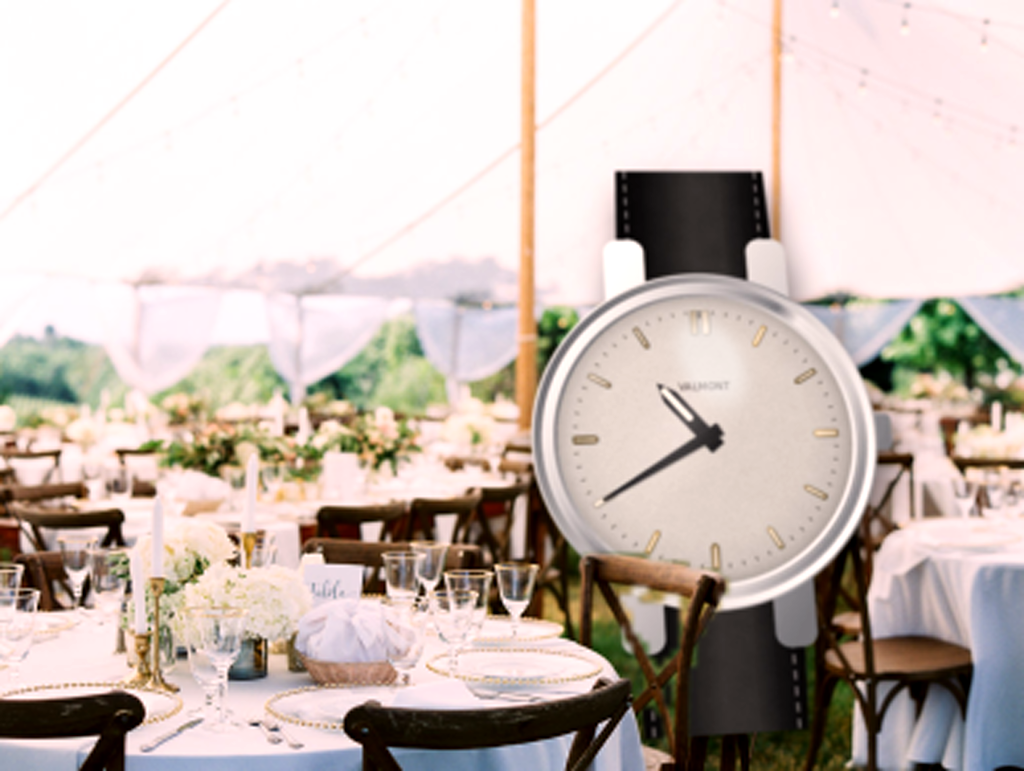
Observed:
{"hour": 10, "minute": 40}
